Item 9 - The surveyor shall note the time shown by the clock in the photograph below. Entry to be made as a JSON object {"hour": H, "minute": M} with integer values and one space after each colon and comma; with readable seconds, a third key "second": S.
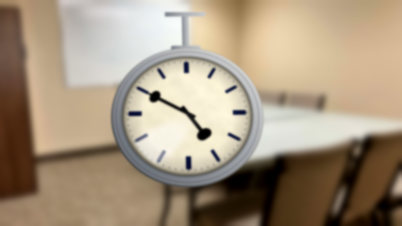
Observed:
{"hour": 4, "minute": 50}
